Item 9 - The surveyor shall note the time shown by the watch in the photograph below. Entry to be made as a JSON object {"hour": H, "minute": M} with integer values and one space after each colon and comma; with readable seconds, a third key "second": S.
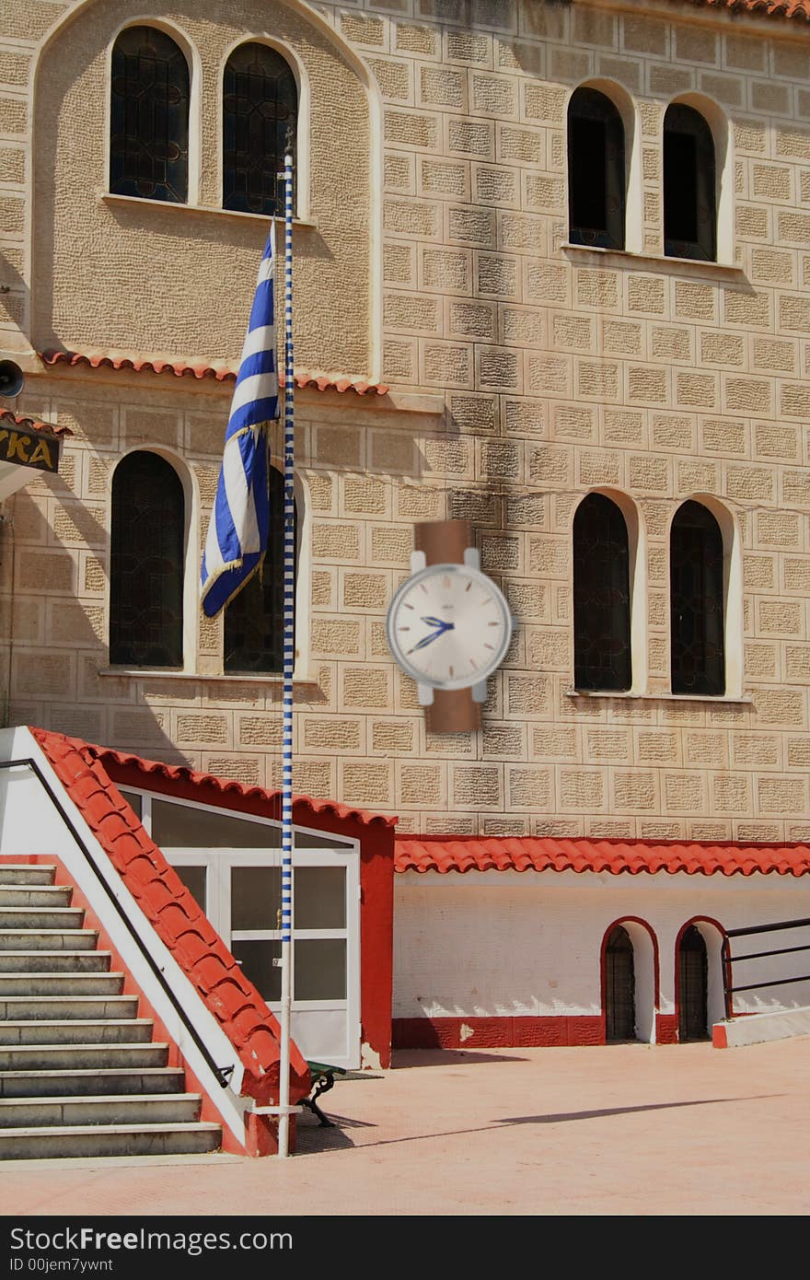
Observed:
{"hour": 9, "minute": 40}
